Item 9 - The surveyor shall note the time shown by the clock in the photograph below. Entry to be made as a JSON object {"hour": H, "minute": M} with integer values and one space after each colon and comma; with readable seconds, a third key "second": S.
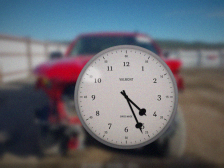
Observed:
{"hour": 4, "minute": 26}
